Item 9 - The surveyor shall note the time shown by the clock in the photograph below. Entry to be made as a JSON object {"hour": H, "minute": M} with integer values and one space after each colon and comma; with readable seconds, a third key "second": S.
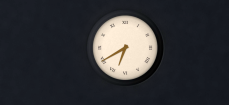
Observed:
{"hour": 6, "minute": 40}
